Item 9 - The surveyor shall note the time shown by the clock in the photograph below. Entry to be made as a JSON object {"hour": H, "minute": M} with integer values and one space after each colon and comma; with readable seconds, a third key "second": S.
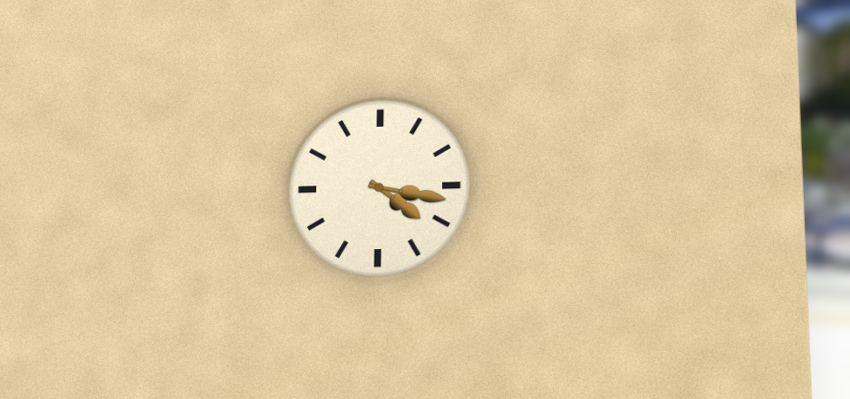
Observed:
{"hour": 4, "minute": 17}
